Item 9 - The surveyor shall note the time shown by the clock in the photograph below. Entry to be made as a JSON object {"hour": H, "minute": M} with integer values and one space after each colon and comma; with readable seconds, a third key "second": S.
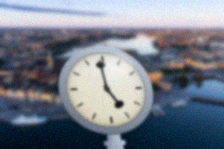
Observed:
{"hour": 4, "minute": 59}
